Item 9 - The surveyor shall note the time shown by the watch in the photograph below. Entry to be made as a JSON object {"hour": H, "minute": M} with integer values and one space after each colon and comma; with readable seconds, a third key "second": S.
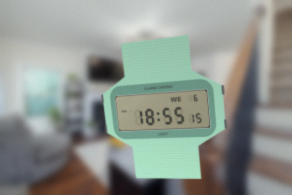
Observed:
{"hour": 18, "minute": 55, "second": 15}
